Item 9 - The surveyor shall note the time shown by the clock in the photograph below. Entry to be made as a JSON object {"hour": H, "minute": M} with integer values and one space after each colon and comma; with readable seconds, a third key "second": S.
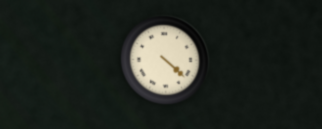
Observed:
{"hour": 4, "minute": 22}
